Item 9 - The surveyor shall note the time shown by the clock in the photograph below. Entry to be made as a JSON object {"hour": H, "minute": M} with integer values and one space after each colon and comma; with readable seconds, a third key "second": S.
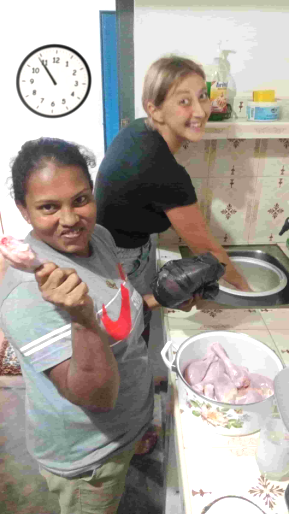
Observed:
{"hour": 10, "minute": 54}
